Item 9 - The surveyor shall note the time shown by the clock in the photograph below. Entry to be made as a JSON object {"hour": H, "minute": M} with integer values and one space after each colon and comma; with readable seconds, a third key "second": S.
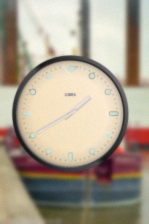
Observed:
{"hour": 1, "minute": 40}
